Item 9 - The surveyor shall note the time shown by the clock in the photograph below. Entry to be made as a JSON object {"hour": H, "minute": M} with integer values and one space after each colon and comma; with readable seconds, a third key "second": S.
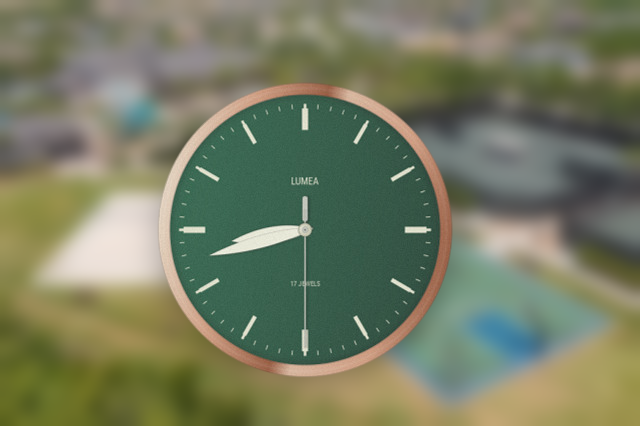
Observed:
{"hour": 8, "minute": 42, "second": 30}
